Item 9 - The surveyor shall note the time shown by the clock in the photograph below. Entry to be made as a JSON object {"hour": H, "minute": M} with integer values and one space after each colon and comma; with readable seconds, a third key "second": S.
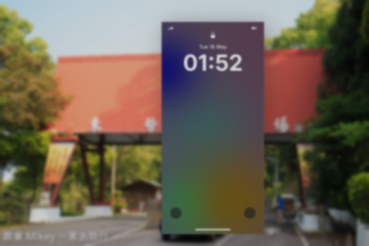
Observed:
{"hour": 1, "minute": 52}
